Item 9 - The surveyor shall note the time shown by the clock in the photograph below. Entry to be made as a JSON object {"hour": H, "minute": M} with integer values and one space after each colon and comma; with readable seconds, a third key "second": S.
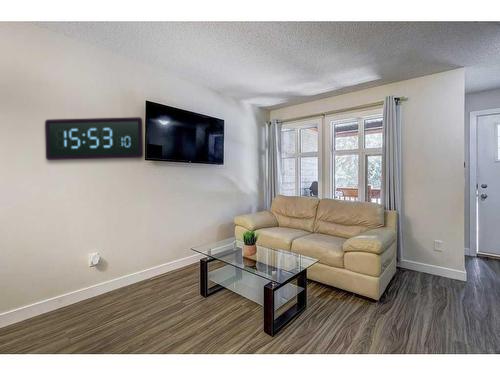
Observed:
{"hour": 15, "minute": 53, "second": 10}
